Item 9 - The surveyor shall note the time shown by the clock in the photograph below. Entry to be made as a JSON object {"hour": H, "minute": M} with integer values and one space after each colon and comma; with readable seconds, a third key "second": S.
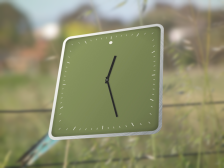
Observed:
{"hour": 12, "minute": 27}
